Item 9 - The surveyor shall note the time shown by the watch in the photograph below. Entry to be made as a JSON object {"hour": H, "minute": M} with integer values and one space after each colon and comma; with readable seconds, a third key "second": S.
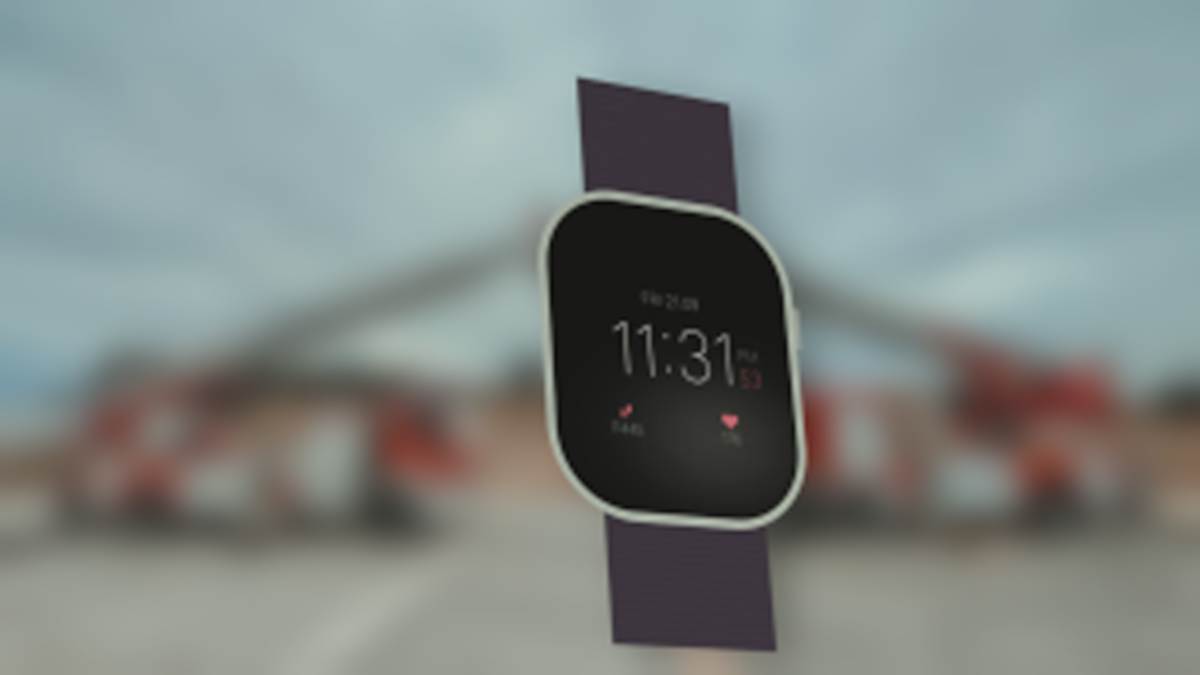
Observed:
{"hour": 11, "minute": 31}
